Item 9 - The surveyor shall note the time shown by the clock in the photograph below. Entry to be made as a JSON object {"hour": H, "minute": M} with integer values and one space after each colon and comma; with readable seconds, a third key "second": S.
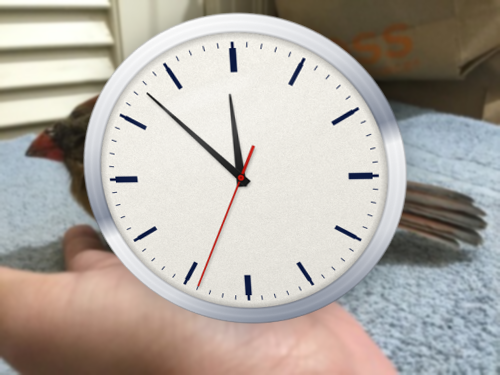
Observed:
{"hour": 11, "minute": 52, "second": 34}
